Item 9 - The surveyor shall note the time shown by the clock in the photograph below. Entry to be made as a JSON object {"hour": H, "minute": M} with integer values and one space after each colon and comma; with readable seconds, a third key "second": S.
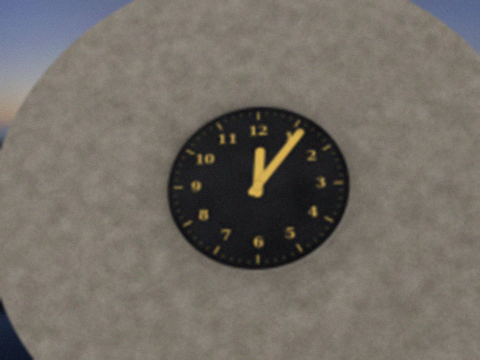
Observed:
{"hour": 12, "minute": 6}
